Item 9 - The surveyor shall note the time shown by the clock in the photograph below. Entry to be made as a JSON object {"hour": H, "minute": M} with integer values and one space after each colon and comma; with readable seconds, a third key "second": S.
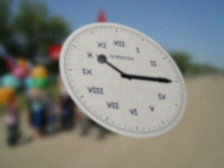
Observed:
{"hour": 10, "minute": 15}
